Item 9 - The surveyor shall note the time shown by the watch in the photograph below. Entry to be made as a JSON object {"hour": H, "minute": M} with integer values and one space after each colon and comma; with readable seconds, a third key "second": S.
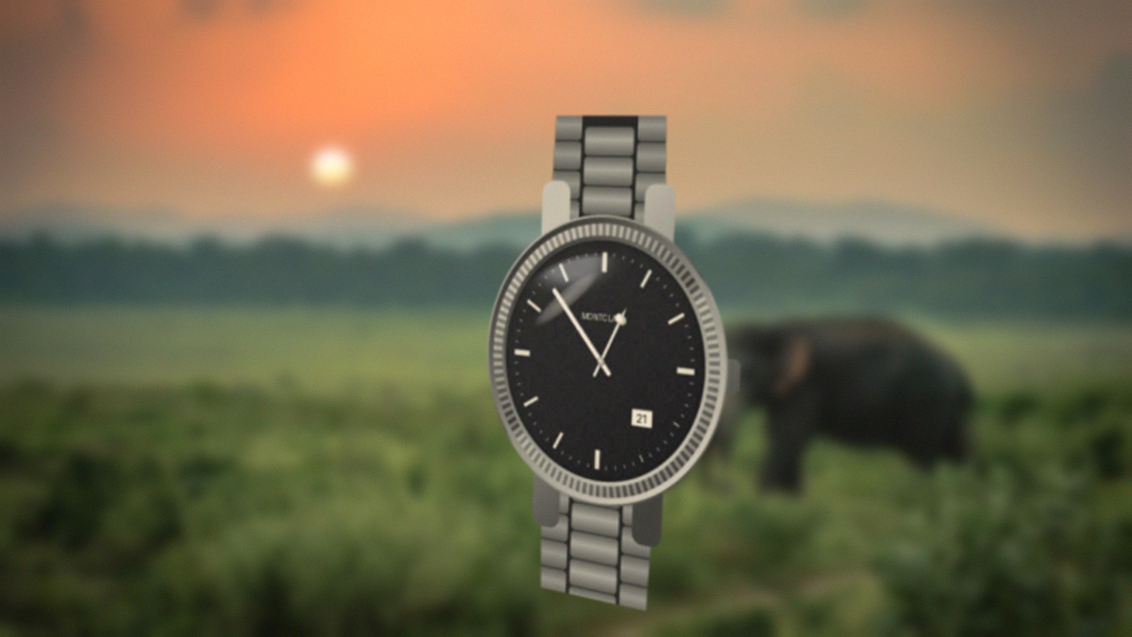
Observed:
{"hour": 12, "minute": 53}
